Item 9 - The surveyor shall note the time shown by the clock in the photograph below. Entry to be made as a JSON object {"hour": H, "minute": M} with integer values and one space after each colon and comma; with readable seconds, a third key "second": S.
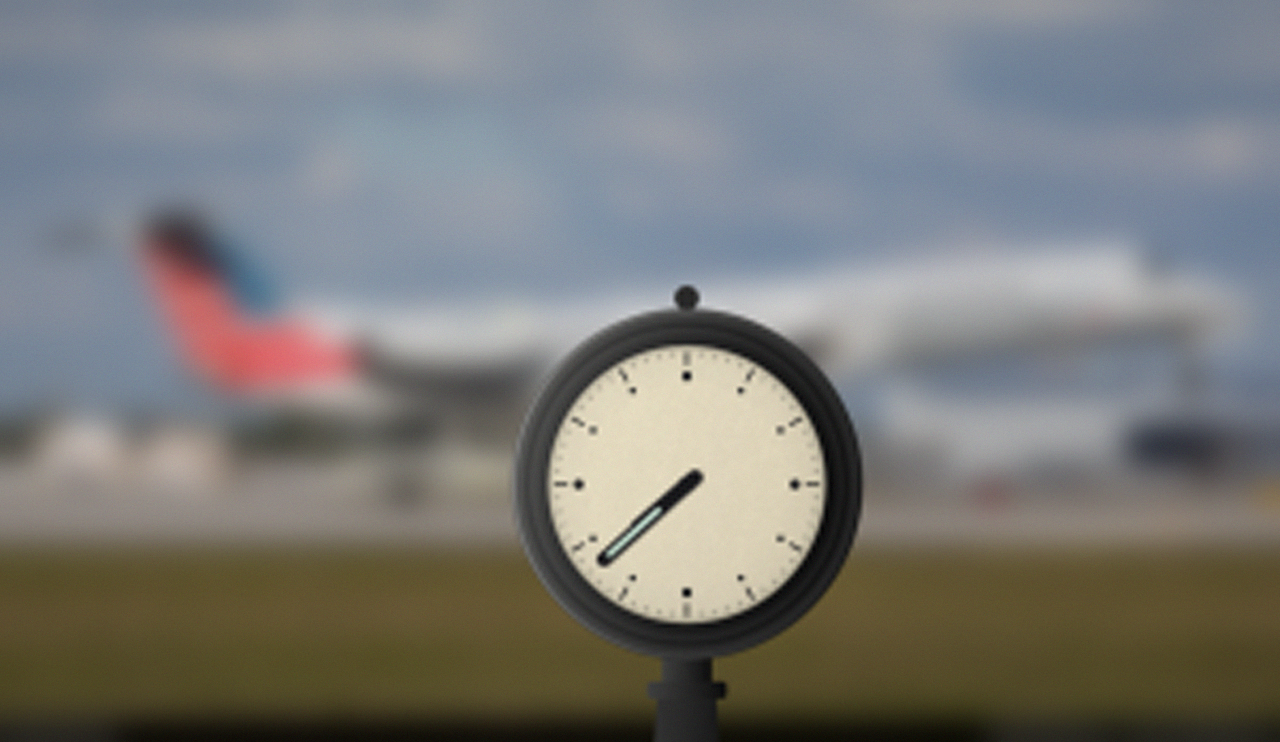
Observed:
{"hour": 7, "minute": 38}
